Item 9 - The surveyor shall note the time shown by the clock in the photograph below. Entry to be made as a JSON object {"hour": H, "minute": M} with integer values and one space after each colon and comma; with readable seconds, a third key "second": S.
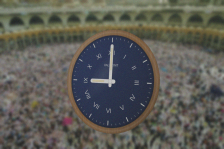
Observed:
{"hour": 9, "minute": 0}
